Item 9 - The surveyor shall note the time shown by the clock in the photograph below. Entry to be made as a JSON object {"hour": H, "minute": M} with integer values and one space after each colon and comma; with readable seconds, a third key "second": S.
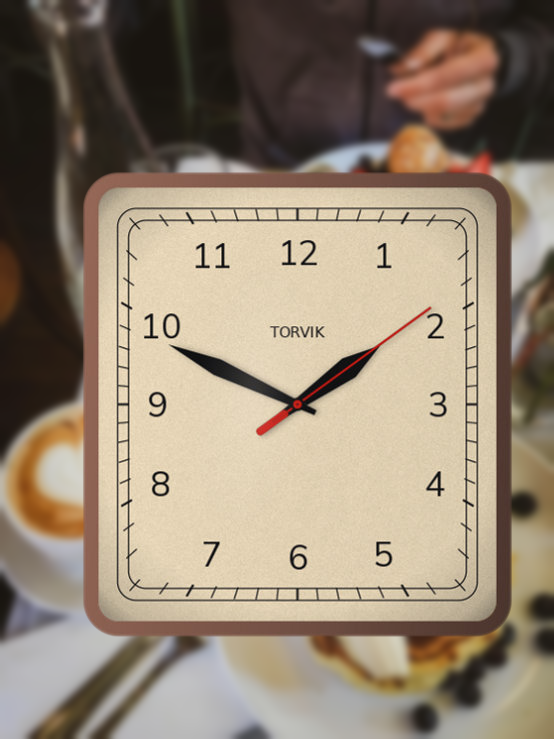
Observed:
{"hour": 1, "minute": 49, "second": 9}
